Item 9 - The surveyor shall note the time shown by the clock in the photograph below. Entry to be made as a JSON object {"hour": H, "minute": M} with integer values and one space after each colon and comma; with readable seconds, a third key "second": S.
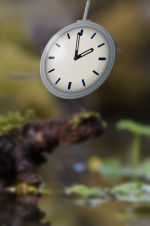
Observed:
{"hour": 1, "minute": 59}
